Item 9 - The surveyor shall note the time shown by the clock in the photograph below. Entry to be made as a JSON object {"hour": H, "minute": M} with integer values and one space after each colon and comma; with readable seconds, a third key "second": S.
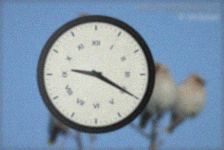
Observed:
{"hour": 9, "minute": 20}
